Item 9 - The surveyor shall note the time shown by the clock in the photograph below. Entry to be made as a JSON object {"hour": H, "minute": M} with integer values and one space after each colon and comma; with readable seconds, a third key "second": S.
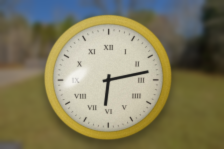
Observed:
{"hour": 6, "minute": 13}
